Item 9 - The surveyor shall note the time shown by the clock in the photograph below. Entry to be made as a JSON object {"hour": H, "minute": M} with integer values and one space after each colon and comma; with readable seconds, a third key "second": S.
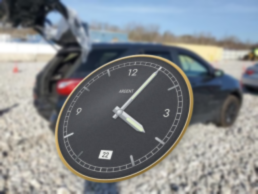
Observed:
{"hour": 4, "minute": 5}
